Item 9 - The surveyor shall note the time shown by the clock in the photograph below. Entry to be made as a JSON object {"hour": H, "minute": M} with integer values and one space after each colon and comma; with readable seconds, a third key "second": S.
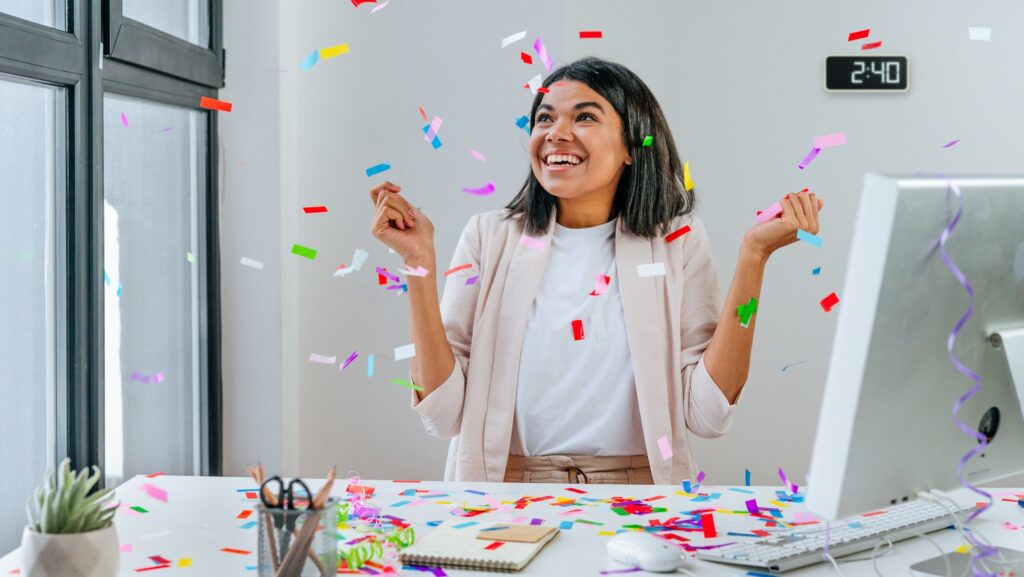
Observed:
{"hour": 2, "minute": 40}
